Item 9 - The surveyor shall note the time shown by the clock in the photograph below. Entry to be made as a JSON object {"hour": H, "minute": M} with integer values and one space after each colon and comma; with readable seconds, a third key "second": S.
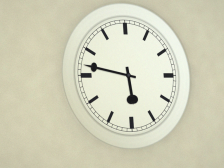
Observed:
{"hour": 5, "minute": 47}
